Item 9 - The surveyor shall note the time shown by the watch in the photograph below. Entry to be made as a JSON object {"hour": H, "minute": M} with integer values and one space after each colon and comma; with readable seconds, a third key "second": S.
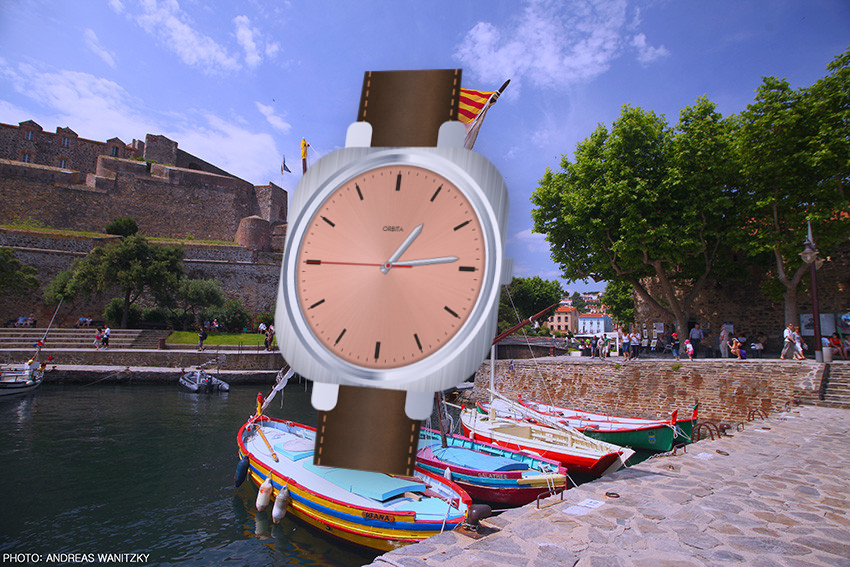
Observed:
{"hour": 1, "minute": 13, "second": 45}
